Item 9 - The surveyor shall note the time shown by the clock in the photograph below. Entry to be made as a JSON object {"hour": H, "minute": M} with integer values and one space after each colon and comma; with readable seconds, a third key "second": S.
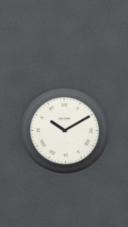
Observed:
{"hour": 10, "minute": 10}
